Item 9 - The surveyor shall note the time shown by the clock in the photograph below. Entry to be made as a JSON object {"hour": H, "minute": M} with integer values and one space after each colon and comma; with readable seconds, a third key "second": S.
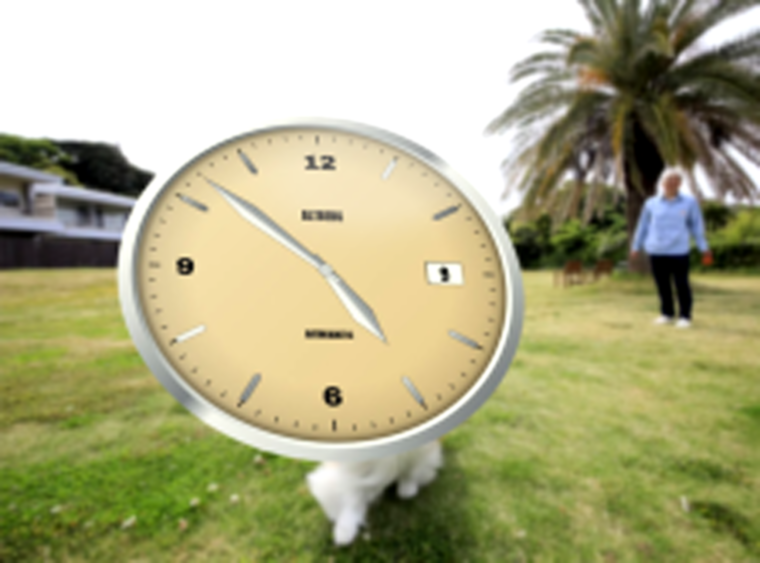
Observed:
{"hour": 4, "minute": 52}
